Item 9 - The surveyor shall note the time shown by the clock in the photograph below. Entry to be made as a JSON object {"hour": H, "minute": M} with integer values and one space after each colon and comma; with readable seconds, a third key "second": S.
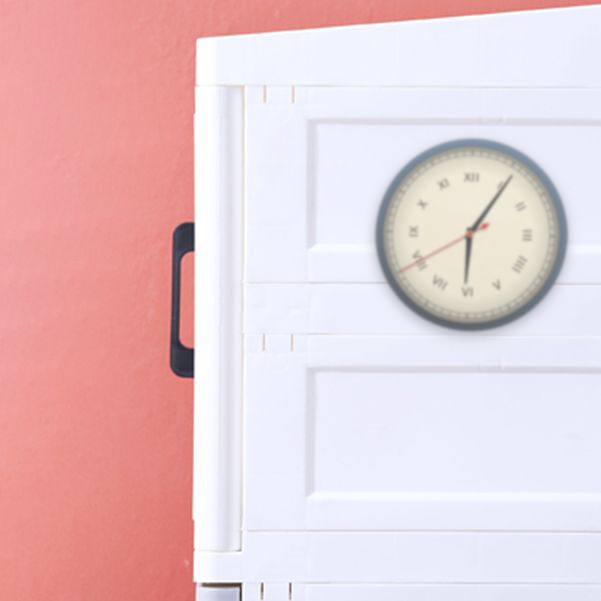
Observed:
{"hour": 6, "minute": 5, "second": 40}
